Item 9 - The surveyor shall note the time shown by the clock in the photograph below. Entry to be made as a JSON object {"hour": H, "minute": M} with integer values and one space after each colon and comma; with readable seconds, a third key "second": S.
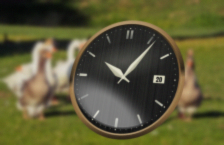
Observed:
{"hour": 10, "minute": 6}
